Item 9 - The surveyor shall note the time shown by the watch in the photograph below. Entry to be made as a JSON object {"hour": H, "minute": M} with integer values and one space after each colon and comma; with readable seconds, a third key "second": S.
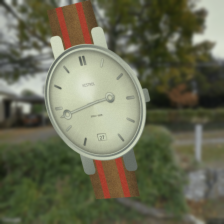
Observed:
{"hour": 2, "minute": 43}
